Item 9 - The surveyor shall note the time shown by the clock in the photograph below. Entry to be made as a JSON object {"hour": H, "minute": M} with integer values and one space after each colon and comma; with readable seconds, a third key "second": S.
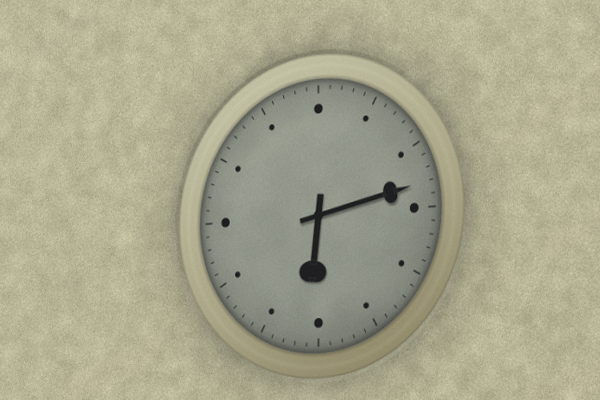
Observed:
{"hour": 6, "minute": 13}
